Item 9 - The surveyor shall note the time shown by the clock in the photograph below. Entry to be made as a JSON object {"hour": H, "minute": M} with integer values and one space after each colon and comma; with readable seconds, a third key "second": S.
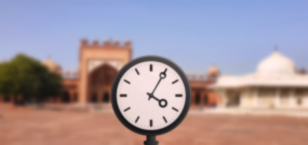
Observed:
{"hour": 4, "minute": 5}
